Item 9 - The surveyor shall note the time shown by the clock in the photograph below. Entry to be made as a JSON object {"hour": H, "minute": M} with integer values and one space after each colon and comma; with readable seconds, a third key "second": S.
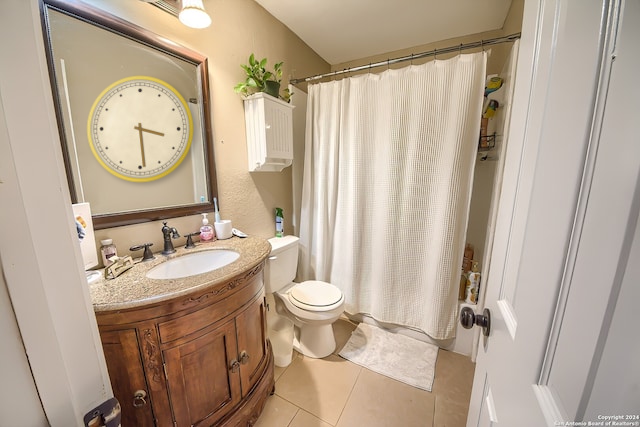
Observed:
{"hour": 3, "minute": 29}
